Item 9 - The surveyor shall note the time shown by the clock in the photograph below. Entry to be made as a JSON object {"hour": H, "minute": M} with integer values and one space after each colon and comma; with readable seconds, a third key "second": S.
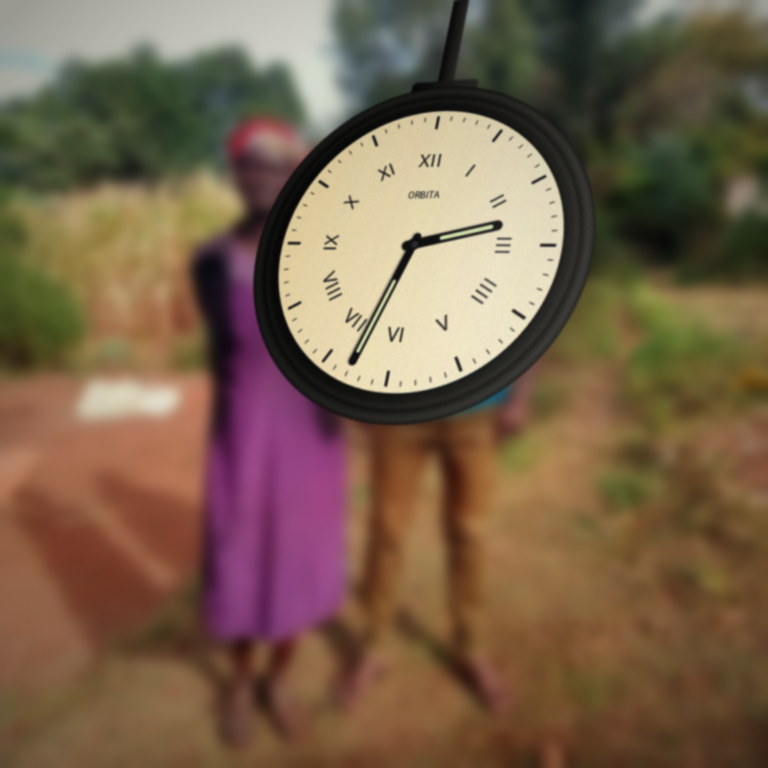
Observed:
{"hour": 2, "minute": 33}
